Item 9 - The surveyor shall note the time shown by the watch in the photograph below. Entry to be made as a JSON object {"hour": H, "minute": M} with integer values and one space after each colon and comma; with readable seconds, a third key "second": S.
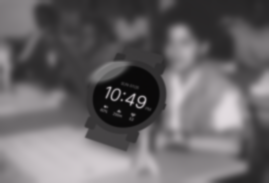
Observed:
{"hour": 10, "minute": 49}
